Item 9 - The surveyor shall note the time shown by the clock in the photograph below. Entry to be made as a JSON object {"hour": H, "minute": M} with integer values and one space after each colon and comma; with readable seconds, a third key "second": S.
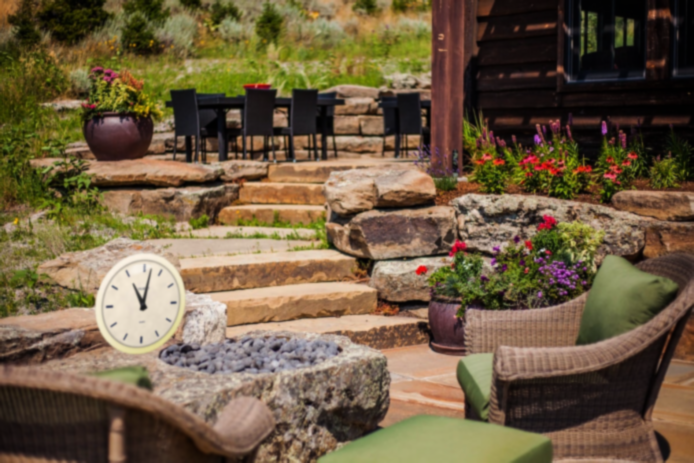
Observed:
{"hour": 11, "minute": 2}
